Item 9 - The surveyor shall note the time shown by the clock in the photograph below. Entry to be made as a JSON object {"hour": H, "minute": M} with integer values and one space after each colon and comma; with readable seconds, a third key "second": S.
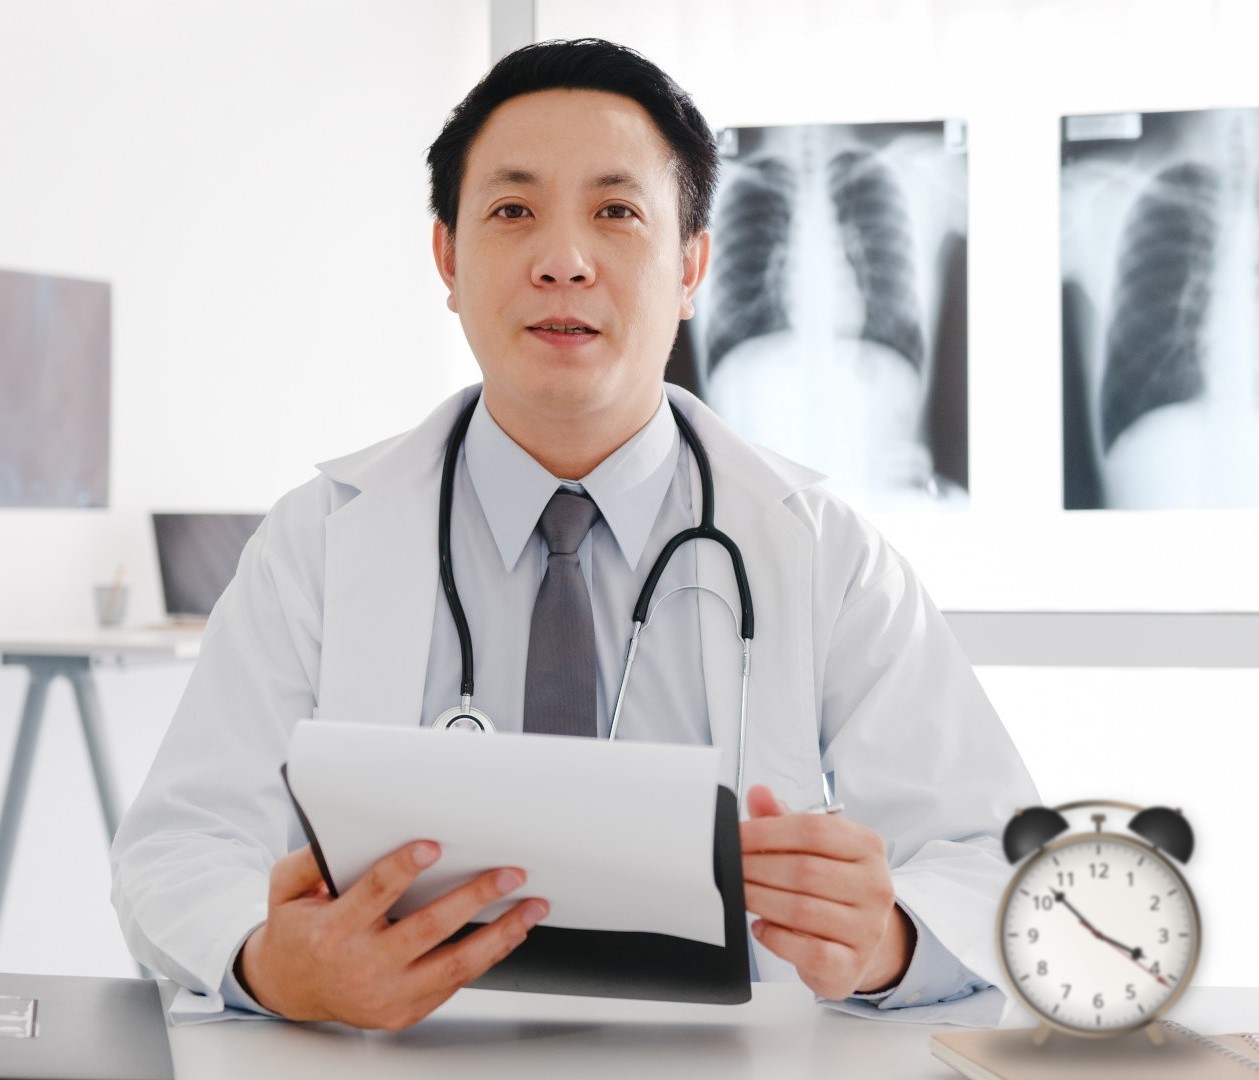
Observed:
{"hour": 3, "minute": 52, "second": 21}
